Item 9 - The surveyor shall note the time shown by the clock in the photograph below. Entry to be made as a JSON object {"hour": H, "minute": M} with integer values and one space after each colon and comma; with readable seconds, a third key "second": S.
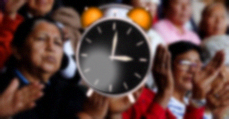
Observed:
{"hour": 3, "minute": 1}
